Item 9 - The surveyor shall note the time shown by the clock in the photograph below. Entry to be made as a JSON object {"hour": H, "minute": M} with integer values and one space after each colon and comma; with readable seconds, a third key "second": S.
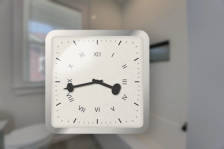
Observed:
{"hour": 3, "minute": 43}
